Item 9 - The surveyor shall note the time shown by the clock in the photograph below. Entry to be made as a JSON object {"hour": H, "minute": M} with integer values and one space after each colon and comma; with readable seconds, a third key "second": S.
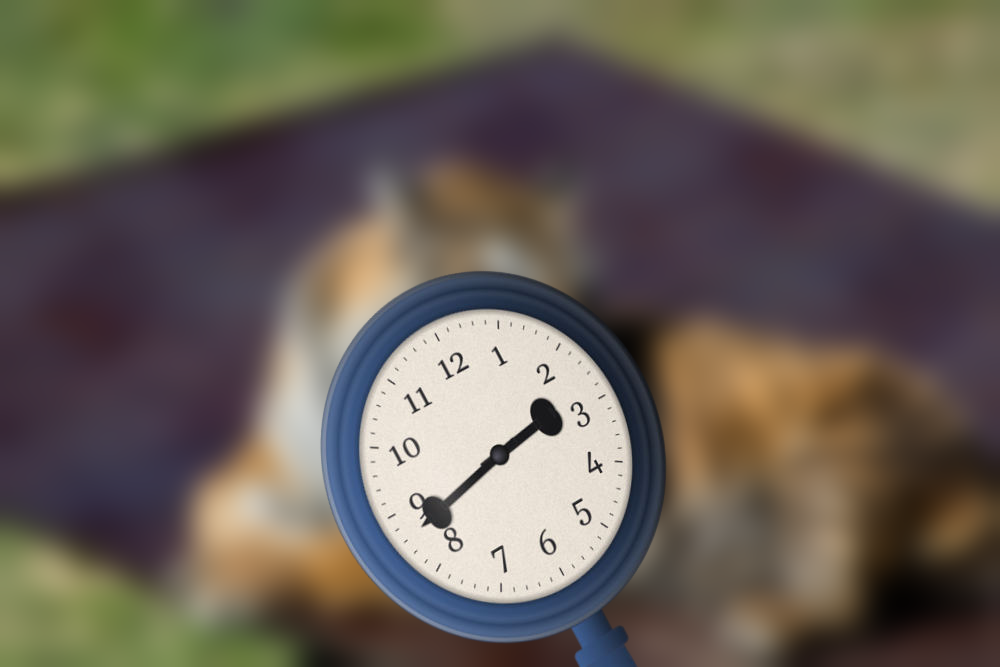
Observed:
{"hour": 2, "minute": 43}
